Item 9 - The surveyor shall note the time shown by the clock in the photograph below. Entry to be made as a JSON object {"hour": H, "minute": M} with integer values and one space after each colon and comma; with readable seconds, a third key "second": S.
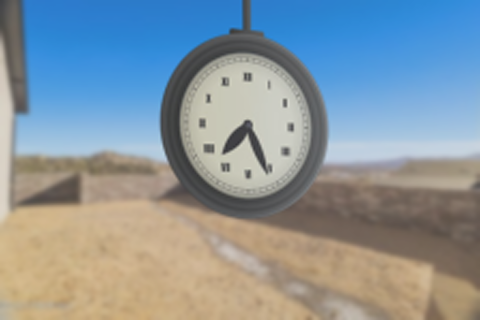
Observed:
{"hour": 7, "minute": 26}
